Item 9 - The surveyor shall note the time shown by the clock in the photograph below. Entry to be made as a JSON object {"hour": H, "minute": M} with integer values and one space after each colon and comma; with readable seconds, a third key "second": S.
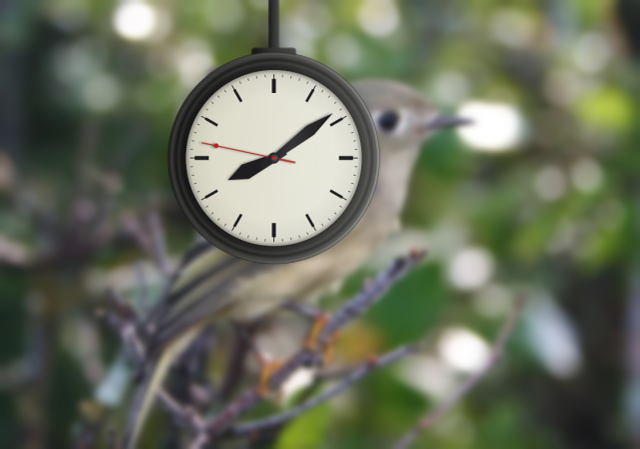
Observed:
{"hour": 8, "minute": 8, "second": 47}
